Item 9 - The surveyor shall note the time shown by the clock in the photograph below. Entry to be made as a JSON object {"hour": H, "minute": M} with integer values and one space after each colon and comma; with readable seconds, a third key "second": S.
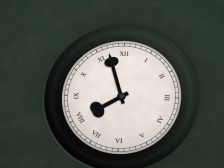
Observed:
{"hour": 7, "minute": 57}
